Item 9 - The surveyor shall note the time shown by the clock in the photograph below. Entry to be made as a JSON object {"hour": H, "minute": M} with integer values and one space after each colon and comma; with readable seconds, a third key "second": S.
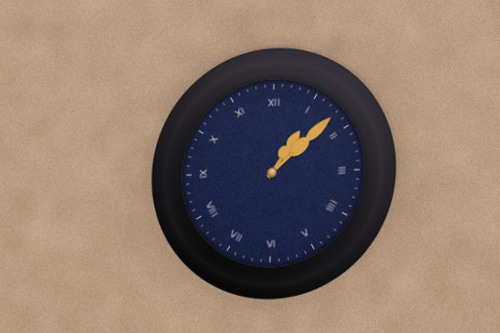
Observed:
{"hour": 1, "minute": 8}
